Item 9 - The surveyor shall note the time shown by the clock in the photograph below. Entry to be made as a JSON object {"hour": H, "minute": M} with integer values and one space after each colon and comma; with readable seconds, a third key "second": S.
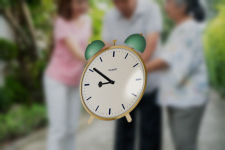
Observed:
{"hour": 8, "minute": 51}
